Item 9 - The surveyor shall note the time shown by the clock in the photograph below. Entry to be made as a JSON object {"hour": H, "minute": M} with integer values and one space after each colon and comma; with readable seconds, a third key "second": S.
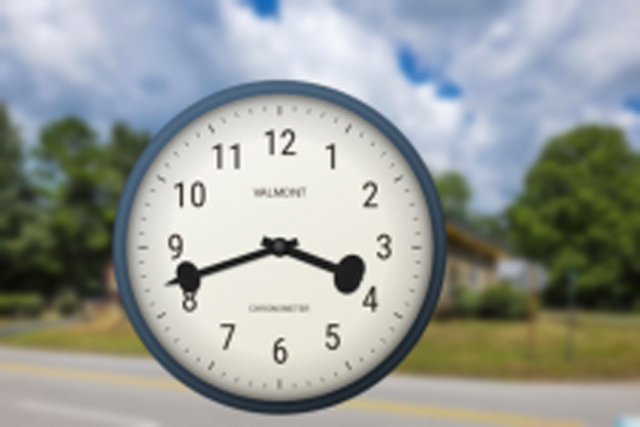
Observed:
{"hour": 3, "minute": 42}
